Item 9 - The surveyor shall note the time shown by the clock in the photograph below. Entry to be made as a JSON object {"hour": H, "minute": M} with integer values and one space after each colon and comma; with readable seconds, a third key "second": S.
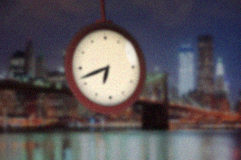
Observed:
{"hour": 6, "minute": 42}
